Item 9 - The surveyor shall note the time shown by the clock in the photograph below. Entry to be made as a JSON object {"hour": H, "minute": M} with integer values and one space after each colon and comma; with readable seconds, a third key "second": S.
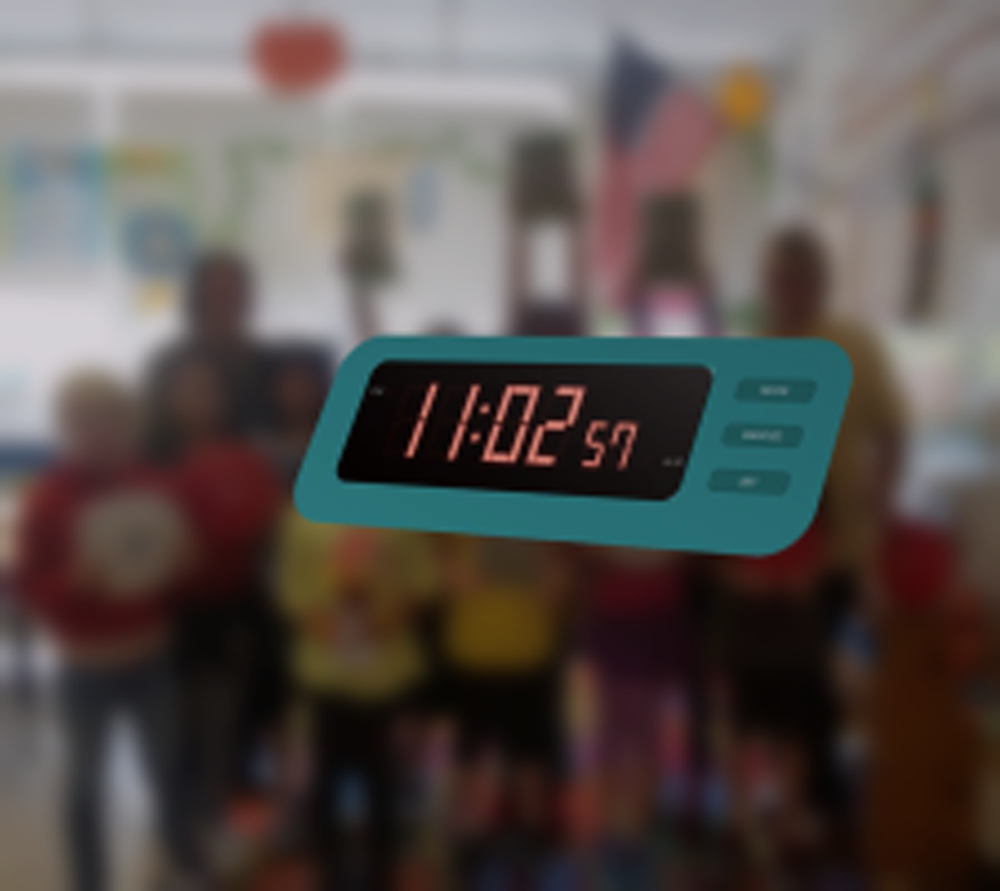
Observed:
{"hour": 11, "minute": 2, "second": 57}
